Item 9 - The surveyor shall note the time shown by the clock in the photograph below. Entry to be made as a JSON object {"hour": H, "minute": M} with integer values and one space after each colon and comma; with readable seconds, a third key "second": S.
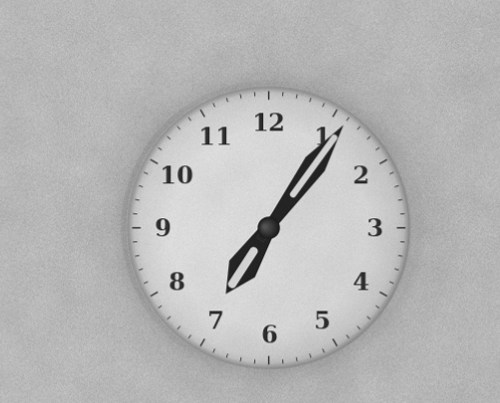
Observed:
{"hour": 7, "minute": 6}
